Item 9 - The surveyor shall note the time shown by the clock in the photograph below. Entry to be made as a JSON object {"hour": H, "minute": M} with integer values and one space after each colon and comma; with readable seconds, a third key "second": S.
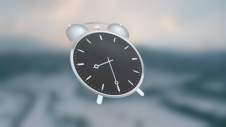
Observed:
{"hour": 8, "minute": 30}
